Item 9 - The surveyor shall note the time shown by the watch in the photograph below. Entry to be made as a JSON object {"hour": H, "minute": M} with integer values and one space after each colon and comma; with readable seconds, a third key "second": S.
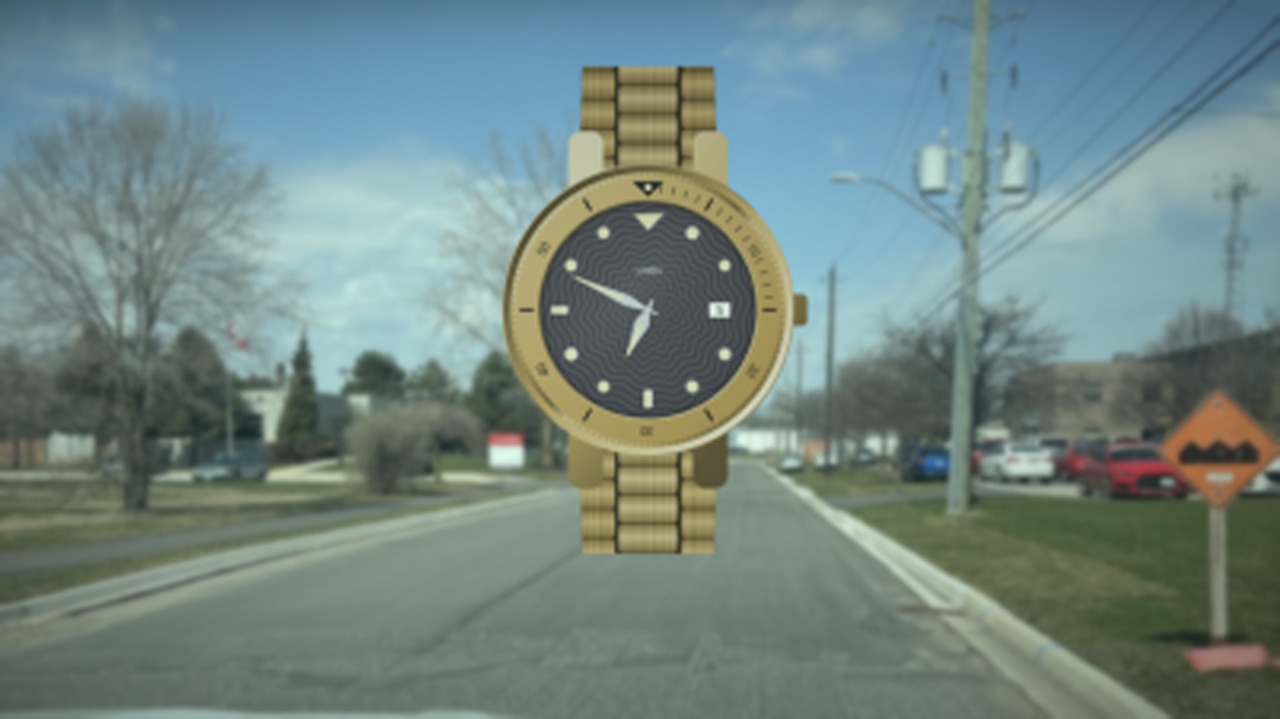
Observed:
{"hour": 6, "minute": 49}
